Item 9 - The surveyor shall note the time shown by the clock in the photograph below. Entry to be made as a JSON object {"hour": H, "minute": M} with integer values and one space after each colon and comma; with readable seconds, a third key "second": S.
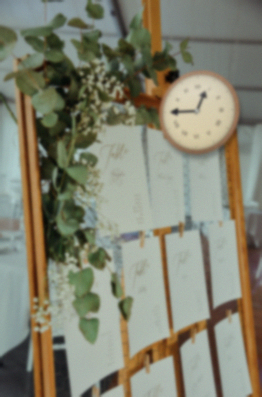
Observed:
{"hour": 12, "minute": 45}
